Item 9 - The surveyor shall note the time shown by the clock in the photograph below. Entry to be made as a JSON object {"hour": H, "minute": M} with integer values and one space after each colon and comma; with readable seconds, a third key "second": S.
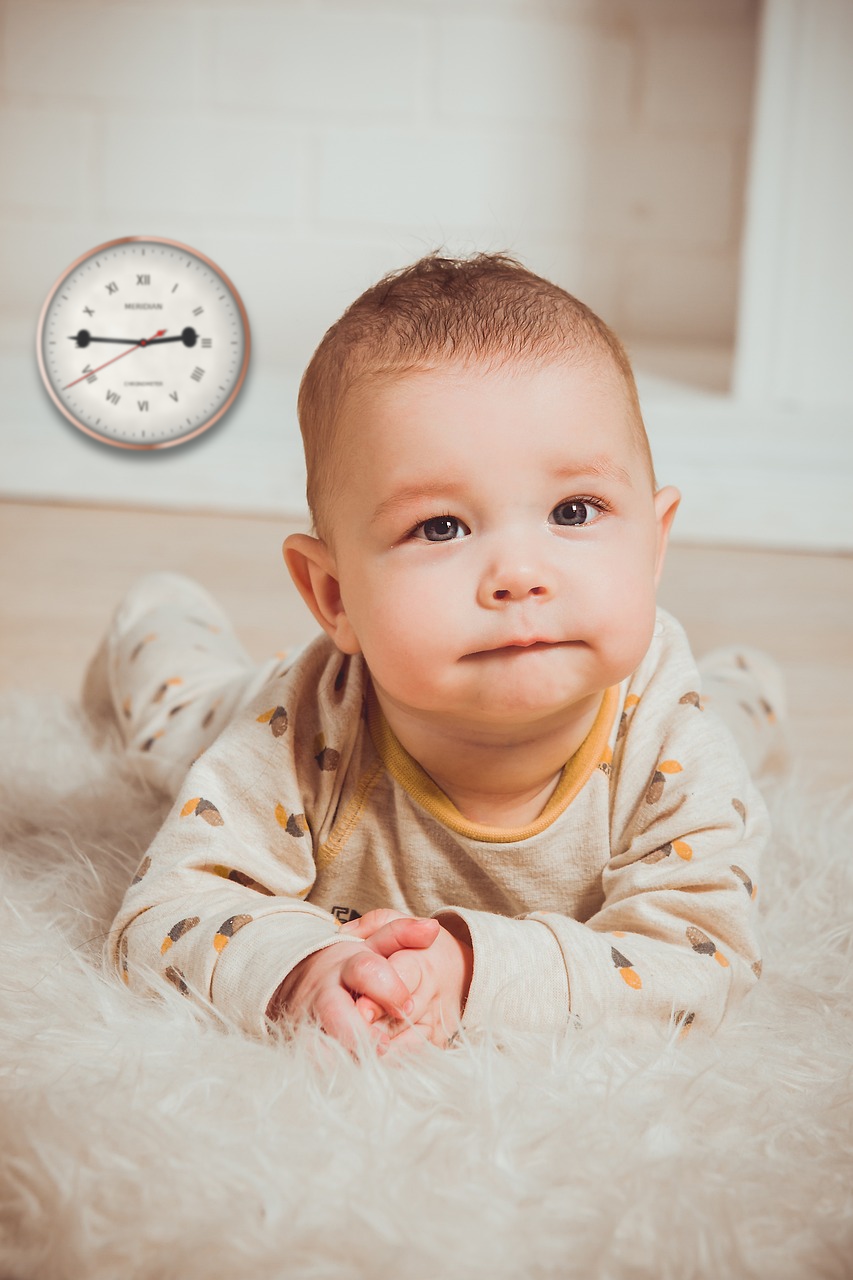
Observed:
{"hour": 2, "minute": 45, "second": 40}
